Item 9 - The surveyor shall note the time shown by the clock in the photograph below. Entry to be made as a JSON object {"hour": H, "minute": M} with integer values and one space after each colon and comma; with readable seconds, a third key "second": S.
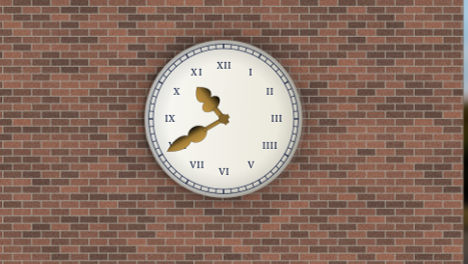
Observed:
{"hour": 10, "minute": 40}
